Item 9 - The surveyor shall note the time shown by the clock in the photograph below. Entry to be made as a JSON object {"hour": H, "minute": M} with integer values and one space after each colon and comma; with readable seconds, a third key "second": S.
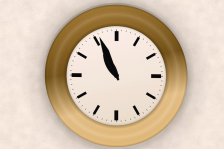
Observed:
{"hour": 10, "minute": 56}
